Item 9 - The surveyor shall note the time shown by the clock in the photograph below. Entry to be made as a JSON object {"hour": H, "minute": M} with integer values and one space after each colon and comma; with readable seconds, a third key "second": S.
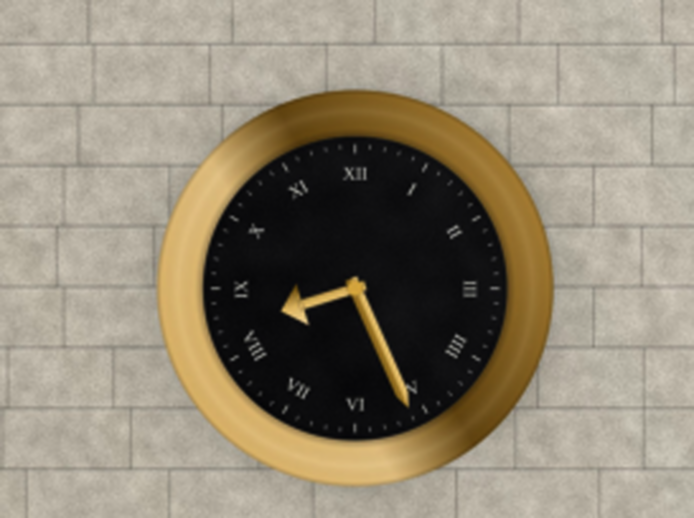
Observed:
{"hour": 8, "minute": 26}
